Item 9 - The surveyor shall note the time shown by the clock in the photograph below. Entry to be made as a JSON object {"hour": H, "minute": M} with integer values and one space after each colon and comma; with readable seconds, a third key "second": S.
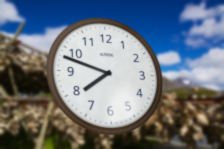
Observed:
{"hour": 7, "minute": 48}
